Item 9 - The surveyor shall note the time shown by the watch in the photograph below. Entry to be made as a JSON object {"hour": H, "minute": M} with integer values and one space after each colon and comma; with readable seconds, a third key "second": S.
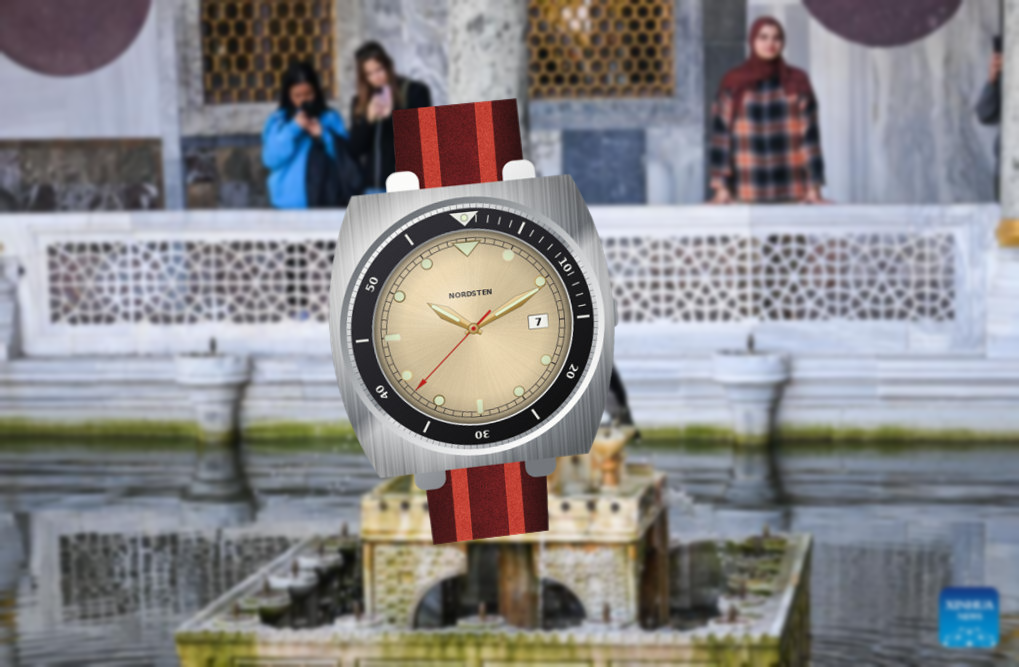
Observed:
{"hour": 10, "minute": 10, "second": 38}
